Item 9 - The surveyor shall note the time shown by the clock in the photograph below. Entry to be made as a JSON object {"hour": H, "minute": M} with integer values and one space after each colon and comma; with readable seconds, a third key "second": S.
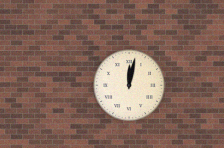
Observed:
{"hour": 12, "minute": 2}
